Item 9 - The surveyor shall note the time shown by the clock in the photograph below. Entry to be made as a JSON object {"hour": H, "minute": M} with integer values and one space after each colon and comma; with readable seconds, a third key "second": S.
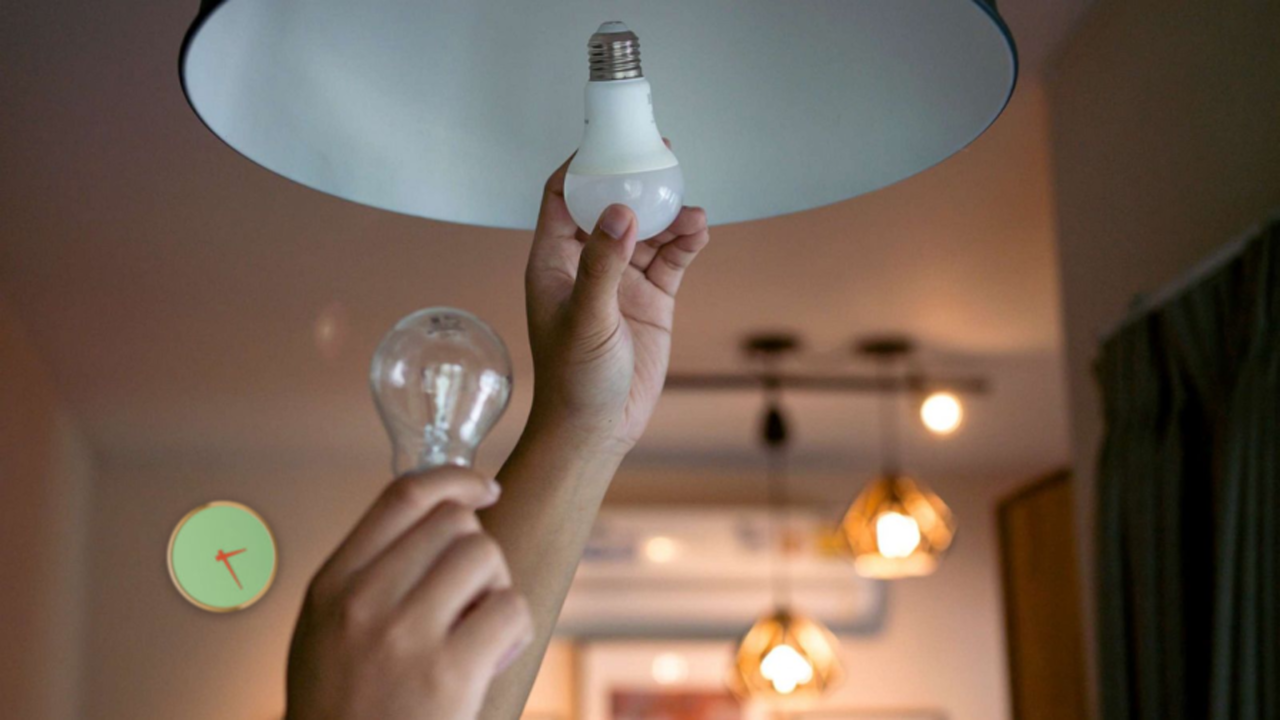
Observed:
{"hour": 2, "minute": 25}
